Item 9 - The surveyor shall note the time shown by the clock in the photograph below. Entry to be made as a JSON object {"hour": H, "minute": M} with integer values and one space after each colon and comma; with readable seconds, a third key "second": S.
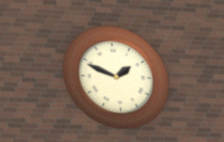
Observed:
{"hour": 1, "minute": 49}
